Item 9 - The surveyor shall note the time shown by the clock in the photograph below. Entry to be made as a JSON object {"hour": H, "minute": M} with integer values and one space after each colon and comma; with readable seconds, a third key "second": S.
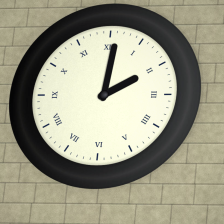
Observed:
{"hour": 2, "minute": 1}
